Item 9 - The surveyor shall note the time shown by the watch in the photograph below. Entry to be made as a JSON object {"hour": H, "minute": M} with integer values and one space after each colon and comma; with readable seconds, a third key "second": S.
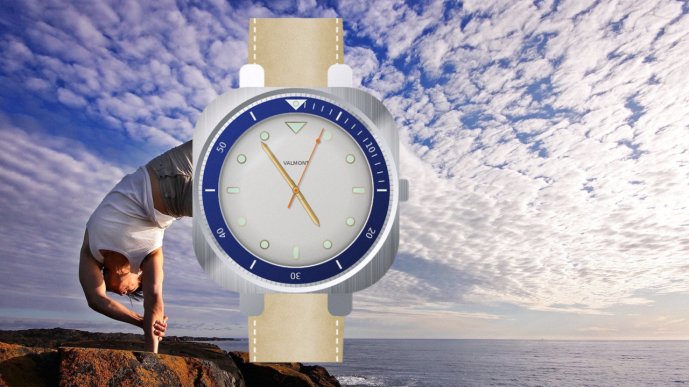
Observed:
{"hour": 4, "minute": 54, "second": 4}
